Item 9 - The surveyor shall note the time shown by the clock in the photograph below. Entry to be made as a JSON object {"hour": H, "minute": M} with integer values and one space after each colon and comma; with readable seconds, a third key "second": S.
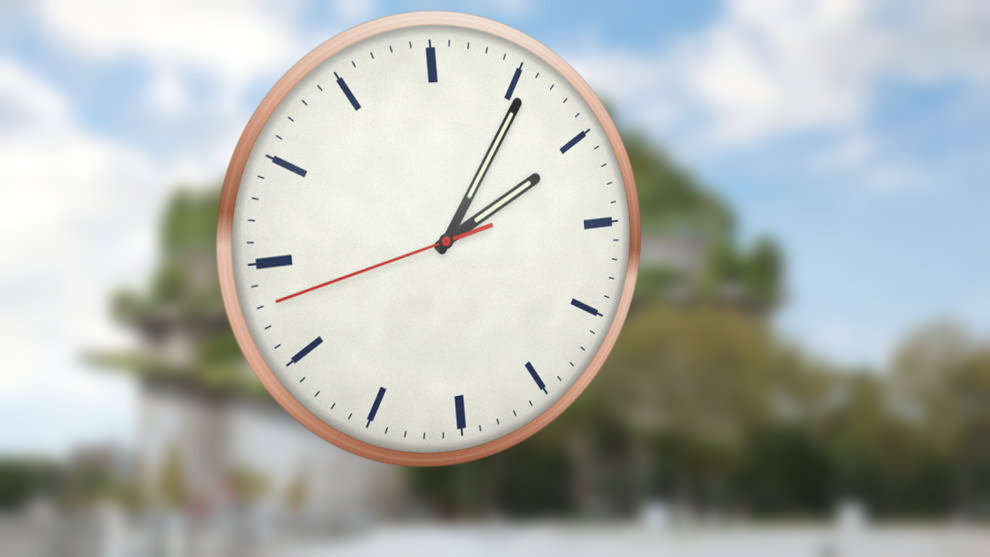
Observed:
{"hour": 2, "minute": 5, "second": 43}
